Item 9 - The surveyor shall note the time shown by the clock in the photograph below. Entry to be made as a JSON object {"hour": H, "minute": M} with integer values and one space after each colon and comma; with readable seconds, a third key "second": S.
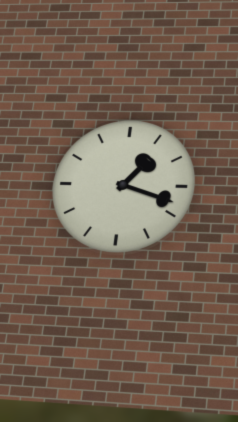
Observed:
{"hour": 1, "minute": 18}
